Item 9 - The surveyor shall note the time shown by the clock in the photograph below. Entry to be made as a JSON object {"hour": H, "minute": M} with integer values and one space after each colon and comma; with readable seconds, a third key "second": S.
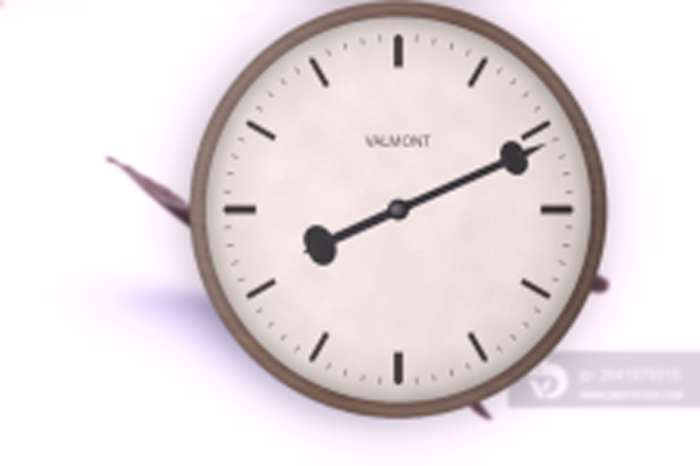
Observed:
{"hour": 8, "minute": 11}
